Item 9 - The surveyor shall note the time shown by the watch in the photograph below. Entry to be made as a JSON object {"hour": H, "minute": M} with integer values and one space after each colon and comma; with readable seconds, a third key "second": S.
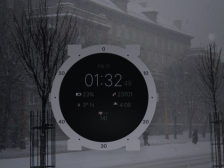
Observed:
{"hour": 1, "minute": 32}
